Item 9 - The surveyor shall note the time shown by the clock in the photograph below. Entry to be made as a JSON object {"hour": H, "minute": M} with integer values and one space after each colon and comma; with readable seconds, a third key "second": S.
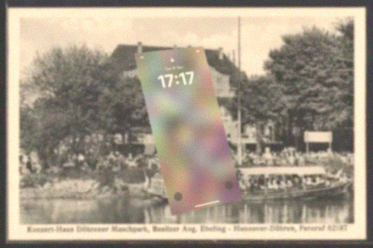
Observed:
{"hour": 17, "minute": 17}
